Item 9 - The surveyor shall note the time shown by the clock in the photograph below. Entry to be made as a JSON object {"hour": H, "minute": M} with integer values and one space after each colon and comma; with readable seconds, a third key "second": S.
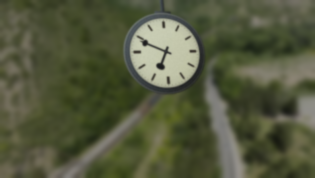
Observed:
{"hour": 6, "minute": 49}
